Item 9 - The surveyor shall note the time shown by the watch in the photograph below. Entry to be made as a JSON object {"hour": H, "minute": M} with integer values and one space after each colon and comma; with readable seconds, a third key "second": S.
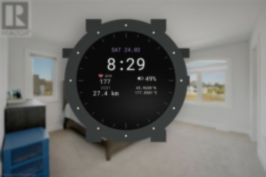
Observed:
{"hour": 8, "minute": 29}
